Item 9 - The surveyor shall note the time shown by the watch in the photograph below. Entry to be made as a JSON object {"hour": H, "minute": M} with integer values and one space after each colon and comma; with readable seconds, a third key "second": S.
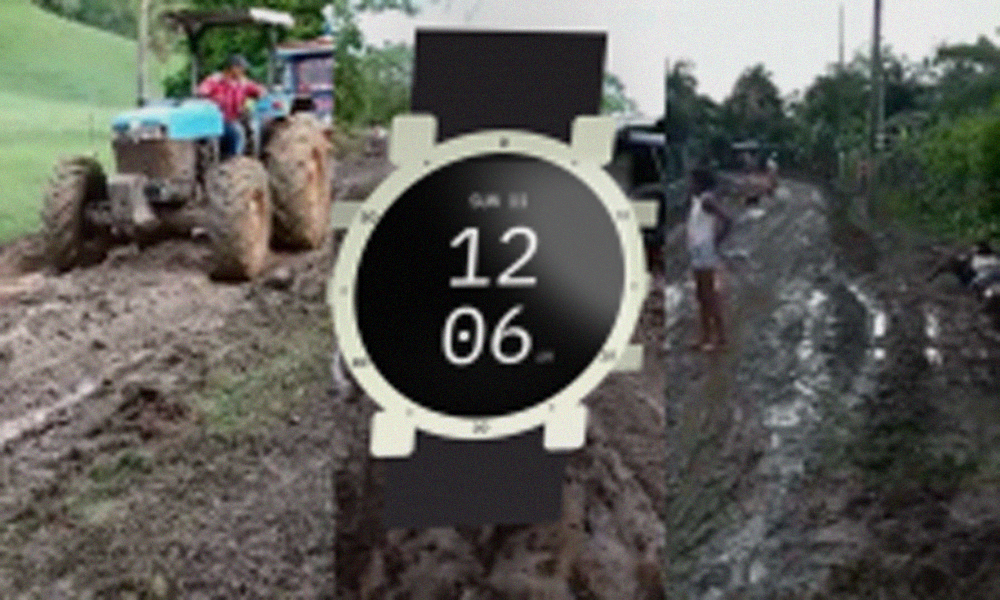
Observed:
{"hour": 12, "minute": 6}
